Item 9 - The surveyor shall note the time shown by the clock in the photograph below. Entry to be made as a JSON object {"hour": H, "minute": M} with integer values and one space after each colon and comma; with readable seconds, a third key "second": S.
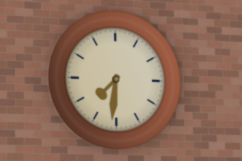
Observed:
{"hour": 7, "minute": 31}
